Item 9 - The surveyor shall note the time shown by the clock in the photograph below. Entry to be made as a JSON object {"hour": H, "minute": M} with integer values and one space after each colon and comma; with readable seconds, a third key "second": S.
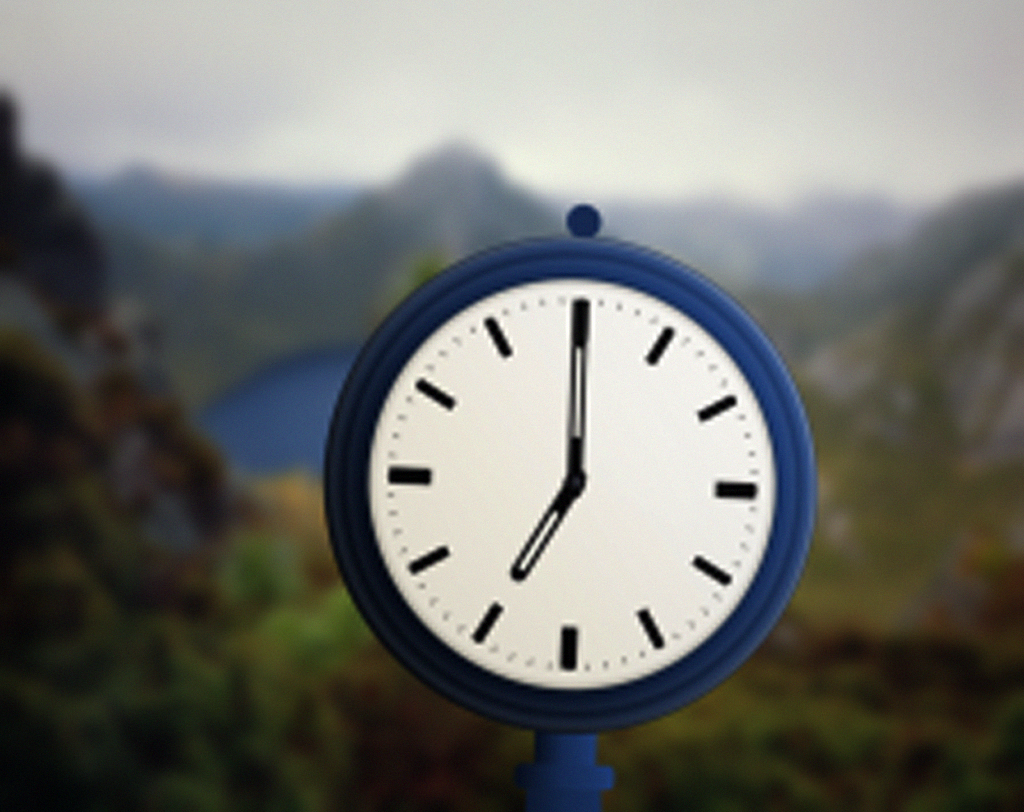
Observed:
{"hour": 7, "minute": 0}
